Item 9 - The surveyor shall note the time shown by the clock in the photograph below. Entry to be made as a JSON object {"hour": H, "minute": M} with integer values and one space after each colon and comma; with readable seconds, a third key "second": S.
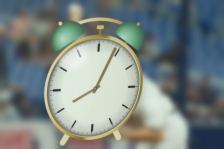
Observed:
{"hour": 8, "minute": 4}
